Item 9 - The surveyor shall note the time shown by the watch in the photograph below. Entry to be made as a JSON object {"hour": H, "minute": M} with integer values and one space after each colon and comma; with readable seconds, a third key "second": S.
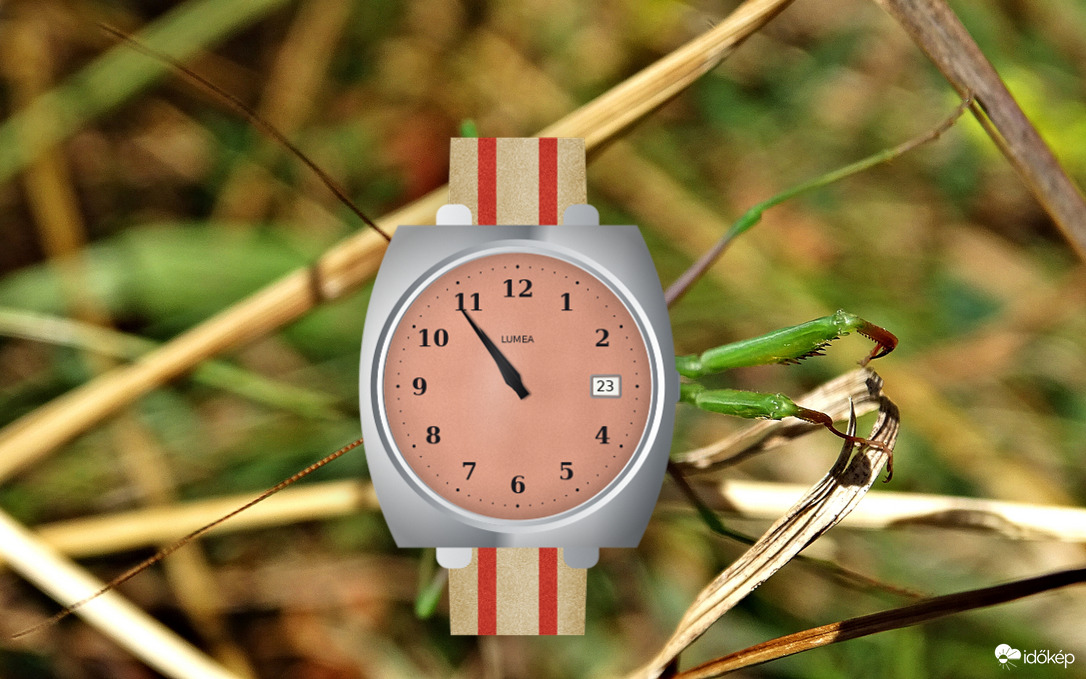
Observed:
{"hour": 10, "minute": 54}
